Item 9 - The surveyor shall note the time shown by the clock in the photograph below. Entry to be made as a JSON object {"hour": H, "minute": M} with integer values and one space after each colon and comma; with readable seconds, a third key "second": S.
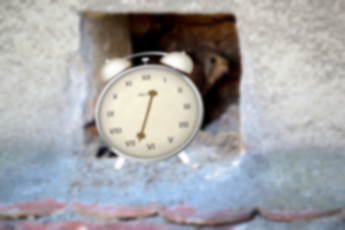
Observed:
{"hour": 12, "minute": 33}
